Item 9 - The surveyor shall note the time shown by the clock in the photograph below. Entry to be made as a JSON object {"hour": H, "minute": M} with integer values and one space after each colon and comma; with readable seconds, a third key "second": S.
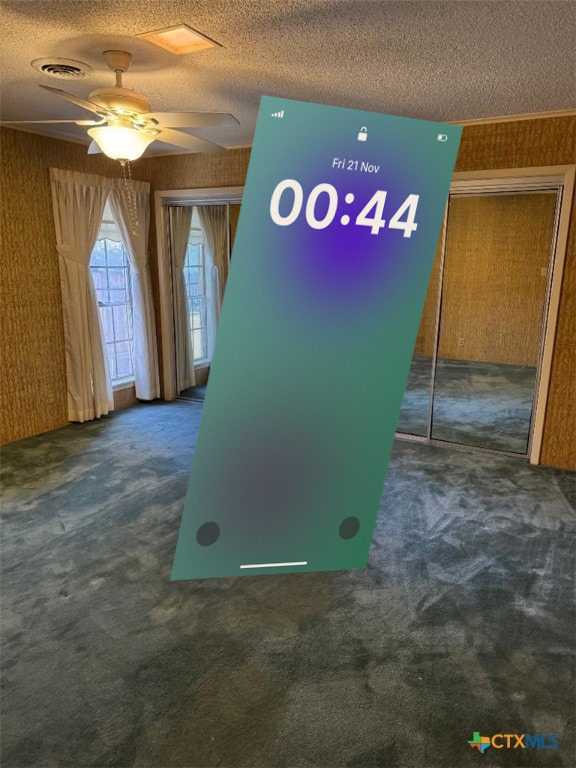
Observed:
{"hour": 0, "minute": 44}
